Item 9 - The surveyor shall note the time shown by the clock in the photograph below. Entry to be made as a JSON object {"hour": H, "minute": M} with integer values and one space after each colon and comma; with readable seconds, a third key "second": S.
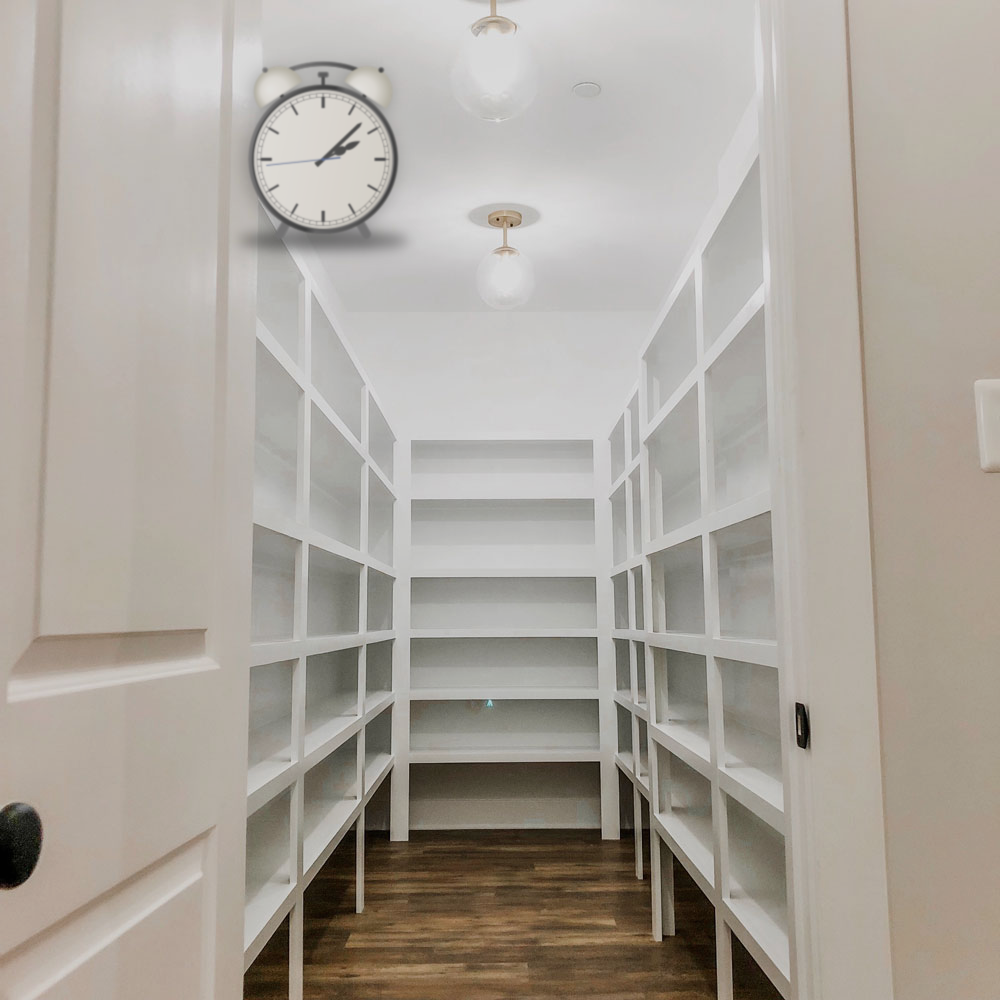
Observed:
{"hour": 2, "minute": 7, "second": 44}
